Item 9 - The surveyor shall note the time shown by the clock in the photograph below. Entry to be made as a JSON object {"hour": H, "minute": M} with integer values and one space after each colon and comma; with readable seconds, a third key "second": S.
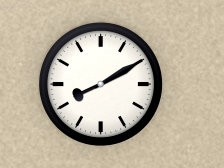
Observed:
{"hour": 8, "minute": 10}
